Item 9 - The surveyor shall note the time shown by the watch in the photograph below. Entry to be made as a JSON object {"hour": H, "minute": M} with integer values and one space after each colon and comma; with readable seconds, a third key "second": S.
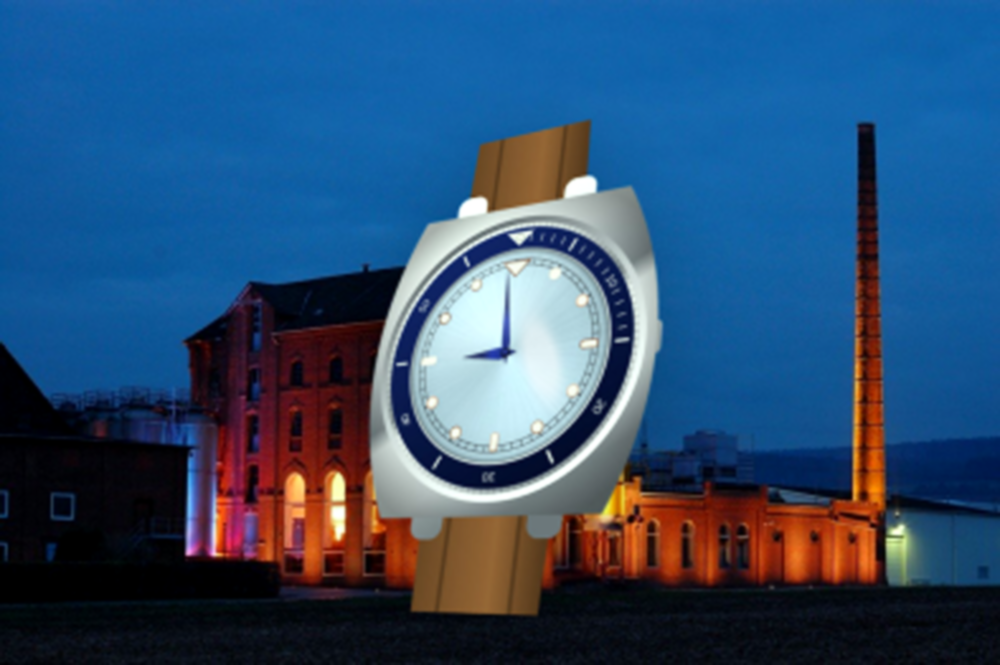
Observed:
{"hour": 8, "minute": 59}
